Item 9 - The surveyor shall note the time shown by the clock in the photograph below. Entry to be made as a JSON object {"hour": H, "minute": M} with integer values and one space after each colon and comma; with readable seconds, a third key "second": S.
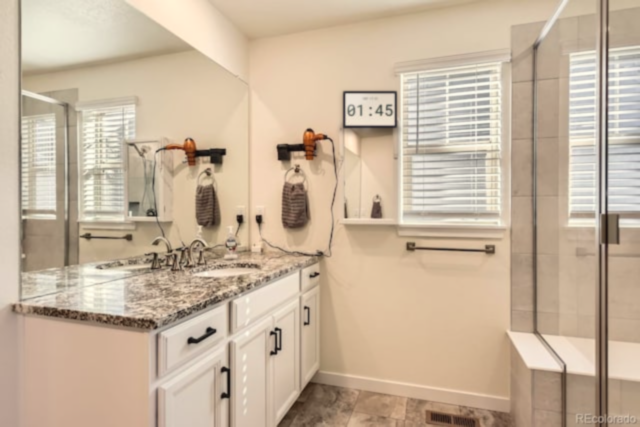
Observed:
{"hour": 1, "minute": 45}
